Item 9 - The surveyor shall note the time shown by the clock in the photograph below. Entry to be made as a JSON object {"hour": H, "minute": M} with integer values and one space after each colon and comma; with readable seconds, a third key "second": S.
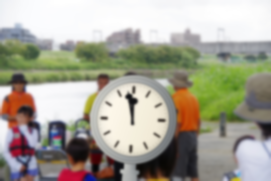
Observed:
{"hour": 11, "minute": 58}
